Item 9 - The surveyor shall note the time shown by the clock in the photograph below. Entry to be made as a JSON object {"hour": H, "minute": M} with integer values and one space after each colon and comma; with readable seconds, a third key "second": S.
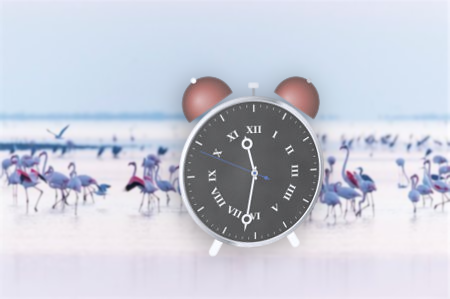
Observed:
{"hour": 11, "minute": 31, "second": 49}
